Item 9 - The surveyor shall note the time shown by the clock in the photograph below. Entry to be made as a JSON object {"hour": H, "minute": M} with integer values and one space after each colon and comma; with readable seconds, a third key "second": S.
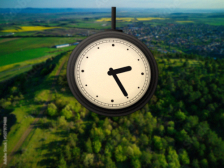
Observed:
{"hour": 2, "minute": 25}
